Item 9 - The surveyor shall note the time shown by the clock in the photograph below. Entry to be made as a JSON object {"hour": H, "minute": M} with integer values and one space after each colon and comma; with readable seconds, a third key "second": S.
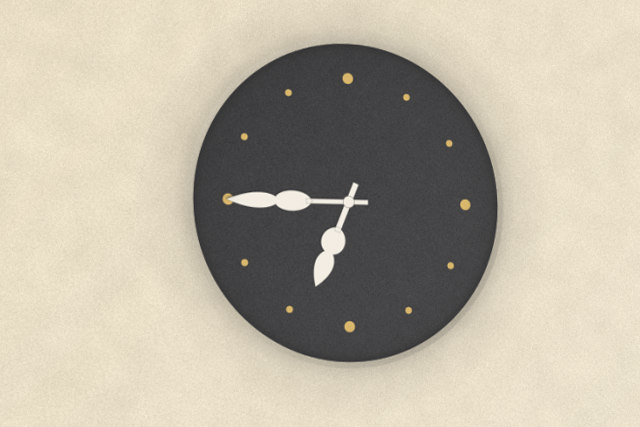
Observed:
{"hour": 6, "minute": 45}
